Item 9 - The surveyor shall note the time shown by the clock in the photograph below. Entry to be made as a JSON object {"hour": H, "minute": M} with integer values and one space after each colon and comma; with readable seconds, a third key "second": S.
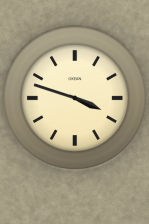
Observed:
{"hour": 3, "minute": 48}
